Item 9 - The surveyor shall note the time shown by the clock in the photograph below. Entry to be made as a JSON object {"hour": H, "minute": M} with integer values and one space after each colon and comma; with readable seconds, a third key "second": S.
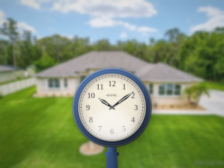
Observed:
{"hour": 10, "minute": 9}
